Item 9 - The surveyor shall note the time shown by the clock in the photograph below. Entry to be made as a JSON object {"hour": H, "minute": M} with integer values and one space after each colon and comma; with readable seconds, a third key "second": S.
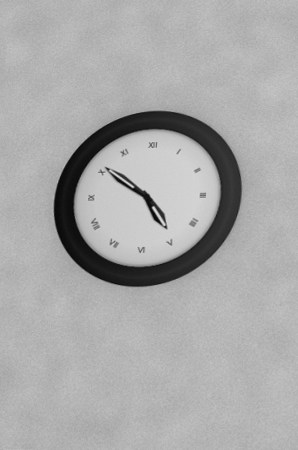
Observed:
{"hour": 4, "minute": 51}
